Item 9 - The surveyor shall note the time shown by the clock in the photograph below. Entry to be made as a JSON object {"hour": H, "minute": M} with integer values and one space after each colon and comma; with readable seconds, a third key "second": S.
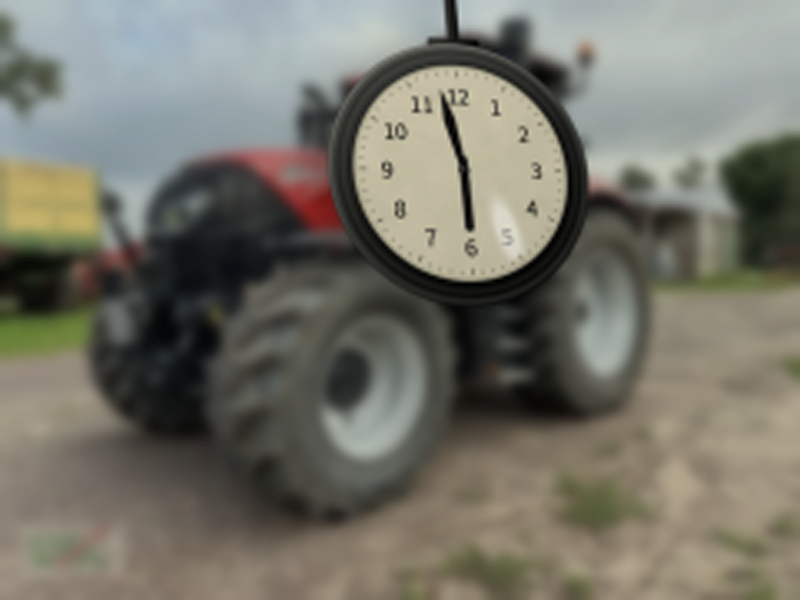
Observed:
{"hour": 5, "minute": 58}
